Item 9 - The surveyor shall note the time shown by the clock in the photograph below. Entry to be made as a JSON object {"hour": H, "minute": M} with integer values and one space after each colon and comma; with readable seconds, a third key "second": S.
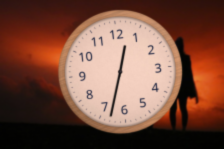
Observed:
{"hour": 12, "minute": 33}
